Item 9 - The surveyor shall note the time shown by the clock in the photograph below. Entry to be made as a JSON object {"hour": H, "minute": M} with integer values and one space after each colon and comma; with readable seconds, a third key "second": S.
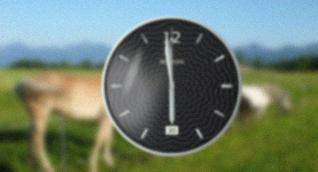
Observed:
{"hour": 5, "minute": 59, "second": 0}
